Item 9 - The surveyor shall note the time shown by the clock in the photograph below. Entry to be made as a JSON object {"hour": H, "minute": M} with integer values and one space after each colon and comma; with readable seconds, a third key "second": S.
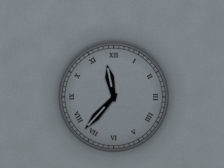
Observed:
{"hour": 11, "minute": 37}
